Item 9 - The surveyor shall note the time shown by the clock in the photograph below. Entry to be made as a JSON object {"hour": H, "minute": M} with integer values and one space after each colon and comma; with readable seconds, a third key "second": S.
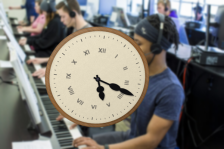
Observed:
{"hour": 5, "minute": 18}
